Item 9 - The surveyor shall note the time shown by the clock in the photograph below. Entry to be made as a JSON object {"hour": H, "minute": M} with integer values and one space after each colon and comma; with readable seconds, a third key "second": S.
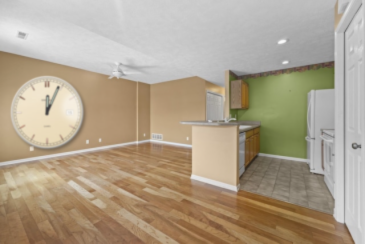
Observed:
{"hour": 12, "minute": 4}
